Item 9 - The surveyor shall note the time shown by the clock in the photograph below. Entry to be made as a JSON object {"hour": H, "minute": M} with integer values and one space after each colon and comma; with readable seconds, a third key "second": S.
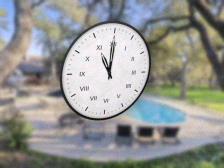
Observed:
{"hour": 11, "minute": 0}
